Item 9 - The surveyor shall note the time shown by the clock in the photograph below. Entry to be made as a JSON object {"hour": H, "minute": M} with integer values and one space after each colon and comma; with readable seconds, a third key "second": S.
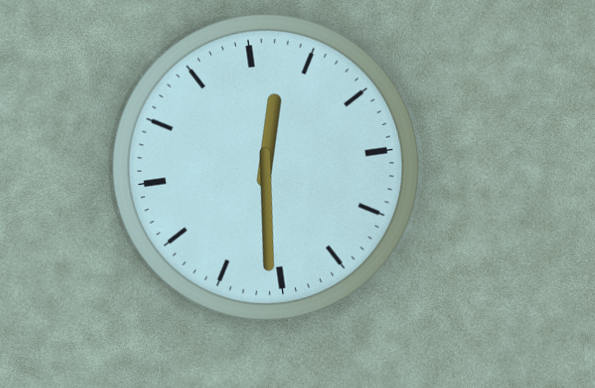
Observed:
{"hour": 12, "minute": 31}
